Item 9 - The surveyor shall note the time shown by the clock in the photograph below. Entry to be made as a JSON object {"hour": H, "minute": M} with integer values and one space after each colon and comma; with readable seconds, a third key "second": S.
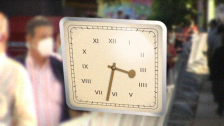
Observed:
{"hour": 3, "minute": 32}
